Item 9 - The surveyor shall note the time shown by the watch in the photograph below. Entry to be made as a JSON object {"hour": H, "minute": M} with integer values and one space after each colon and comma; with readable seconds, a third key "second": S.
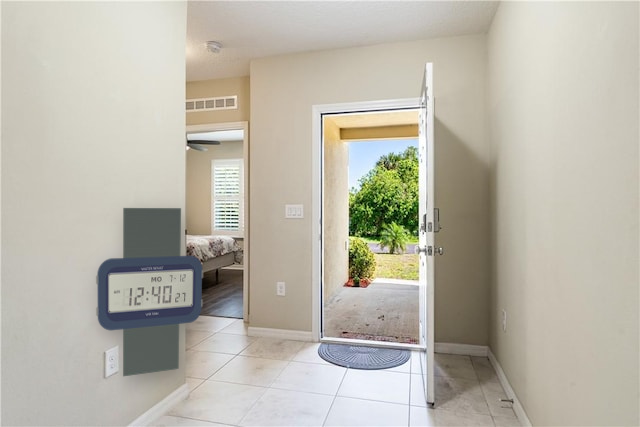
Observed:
{"hour": 12, "minute": 40, "second": 27}
